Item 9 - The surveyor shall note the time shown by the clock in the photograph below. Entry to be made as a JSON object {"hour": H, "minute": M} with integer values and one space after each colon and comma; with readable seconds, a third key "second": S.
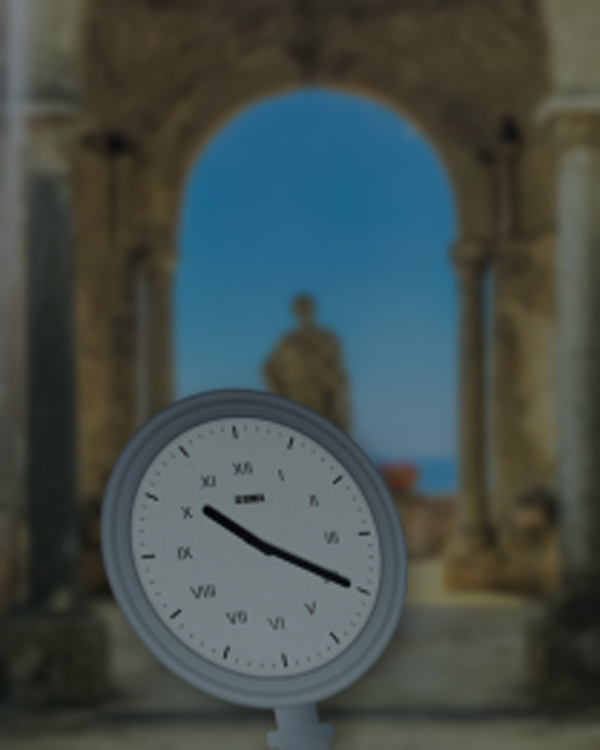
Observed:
{"hour": 10, "minute": 20}
